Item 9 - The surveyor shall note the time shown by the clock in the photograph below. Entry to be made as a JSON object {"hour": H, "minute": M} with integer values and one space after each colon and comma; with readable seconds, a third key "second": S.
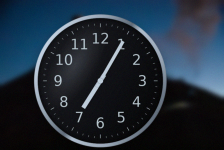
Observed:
{"hour": 7, "minute": 5}
